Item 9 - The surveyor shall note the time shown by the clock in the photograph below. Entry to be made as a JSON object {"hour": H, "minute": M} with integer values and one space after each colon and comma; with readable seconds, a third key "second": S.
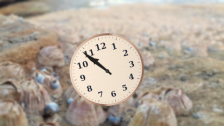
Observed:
{"hour": 10, "minute": 54}
